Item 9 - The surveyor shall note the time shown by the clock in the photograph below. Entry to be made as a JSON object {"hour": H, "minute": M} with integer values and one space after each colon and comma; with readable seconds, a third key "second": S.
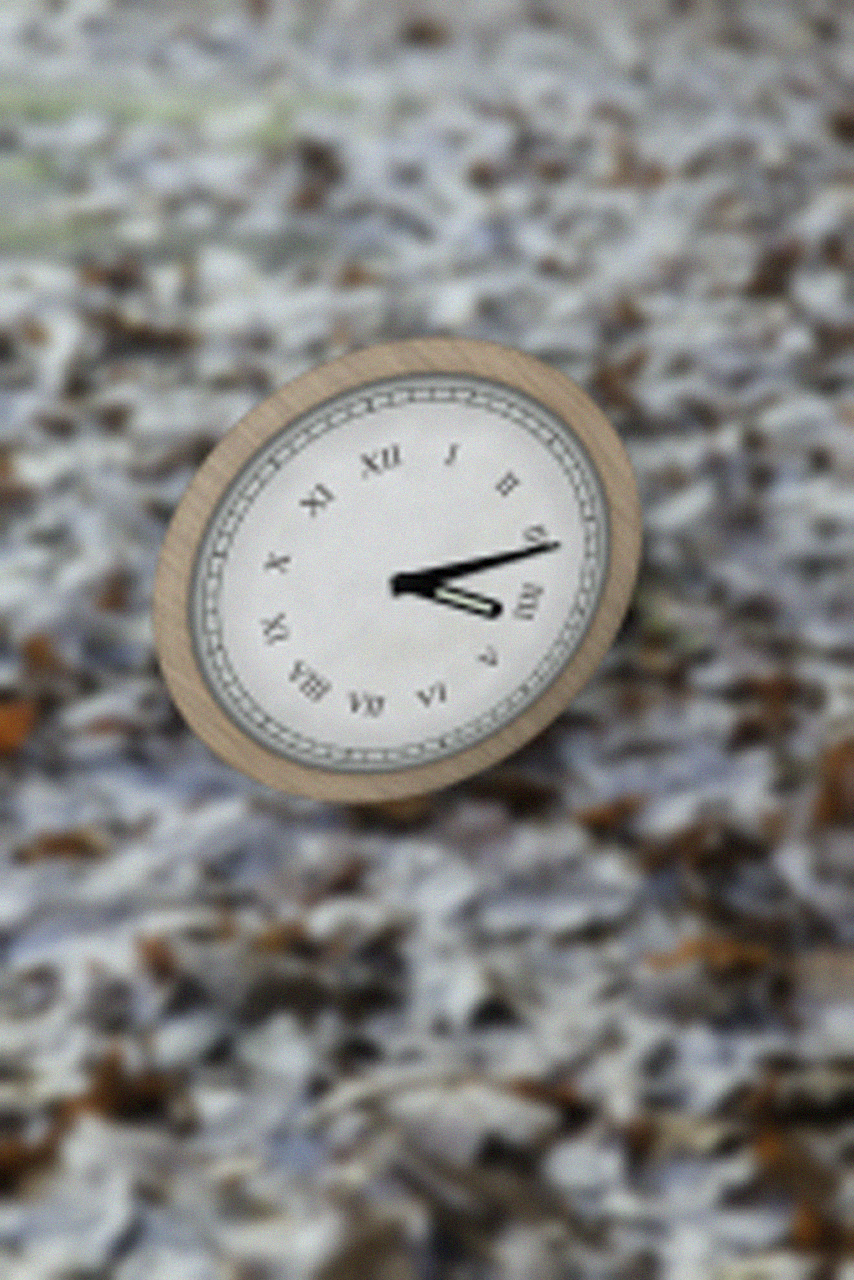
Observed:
{"hour": 4, "minute": 16}
